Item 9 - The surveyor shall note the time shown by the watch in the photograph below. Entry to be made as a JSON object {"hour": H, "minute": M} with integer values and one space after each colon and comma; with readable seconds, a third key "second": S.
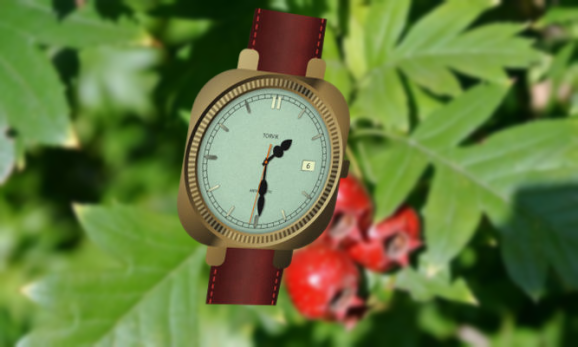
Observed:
{"hour": 1, "minute": 29, "second": 31}
